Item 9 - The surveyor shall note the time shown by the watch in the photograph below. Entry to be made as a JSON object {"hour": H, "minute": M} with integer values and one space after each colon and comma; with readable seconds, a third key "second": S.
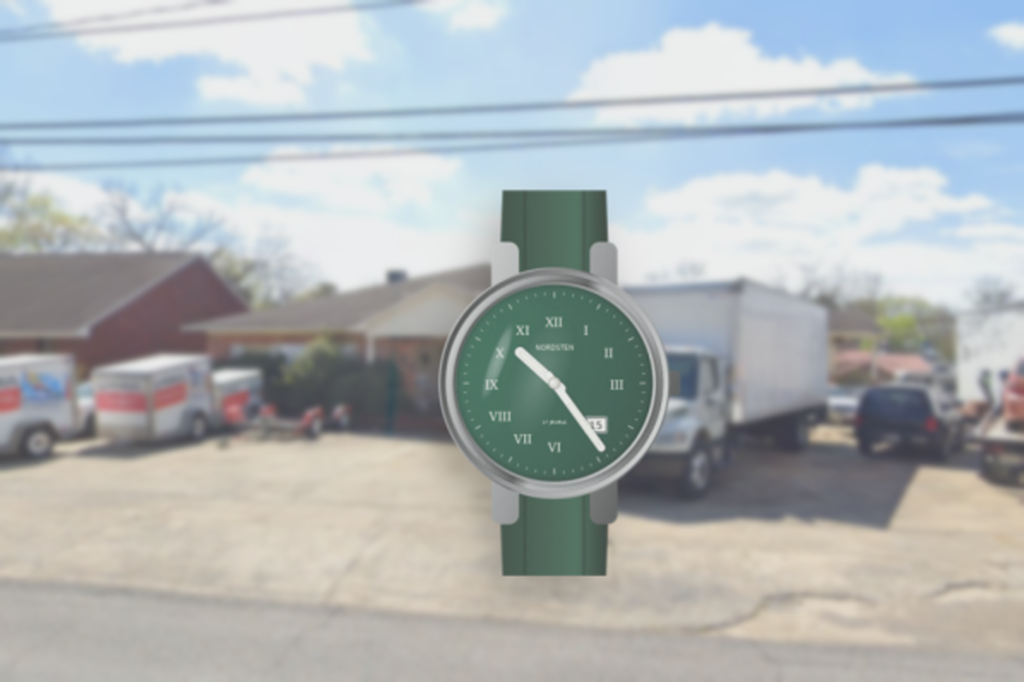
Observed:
{"hour": 10, "minute": 24}
